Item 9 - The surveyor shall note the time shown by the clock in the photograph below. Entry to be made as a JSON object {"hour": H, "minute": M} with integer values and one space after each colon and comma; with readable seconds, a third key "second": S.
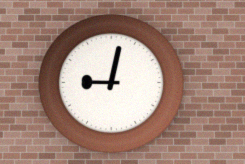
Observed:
{"hour": 9, "minute": 2}
